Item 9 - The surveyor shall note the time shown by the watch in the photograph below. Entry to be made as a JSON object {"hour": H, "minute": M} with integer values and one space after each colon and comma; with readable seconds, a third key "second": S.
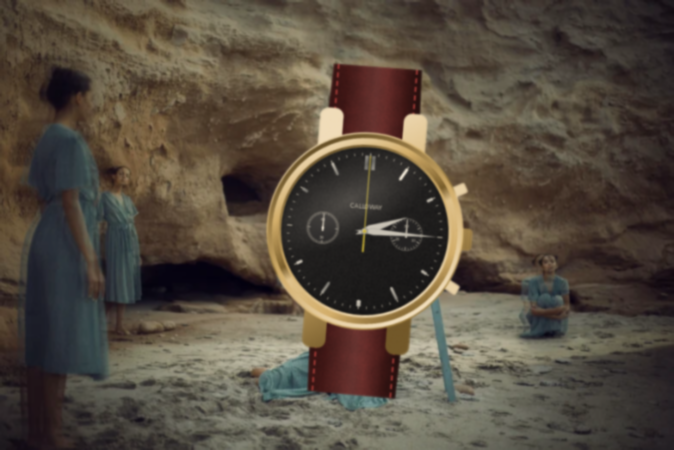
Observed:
{"hour": 2, "minute": 15}
